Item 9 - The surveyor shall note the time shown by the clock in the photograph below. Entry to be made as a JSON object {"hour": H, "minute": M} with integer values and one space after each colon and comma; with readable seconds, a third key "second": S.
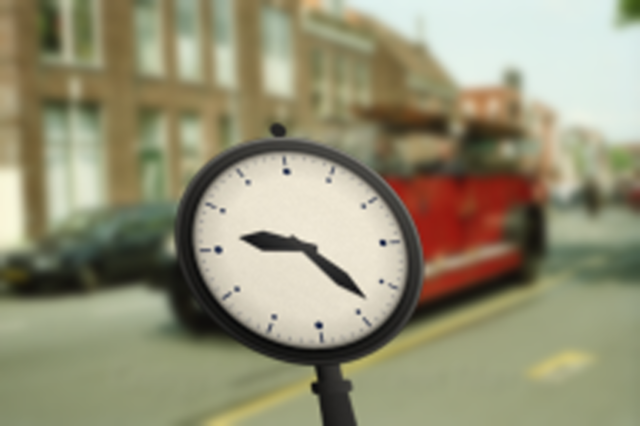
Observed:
{"hour": 9, "minute": 23}
